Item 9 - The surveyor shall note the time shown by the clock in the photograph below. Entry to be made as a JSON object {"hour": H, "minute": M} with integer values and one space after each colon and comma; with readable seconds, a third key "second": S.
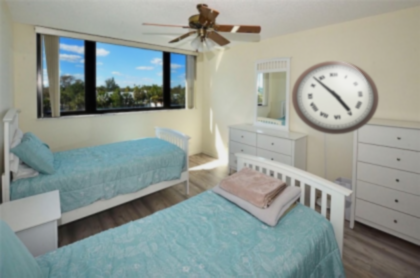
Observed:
{"hour": 4, "minute": 53}
